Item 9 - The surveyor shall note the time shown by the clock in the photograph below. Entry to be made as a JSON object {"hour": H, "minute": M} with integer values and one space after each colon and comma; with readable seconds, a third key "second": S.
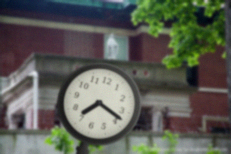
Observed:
{"hour": 7, "minute": 18}
